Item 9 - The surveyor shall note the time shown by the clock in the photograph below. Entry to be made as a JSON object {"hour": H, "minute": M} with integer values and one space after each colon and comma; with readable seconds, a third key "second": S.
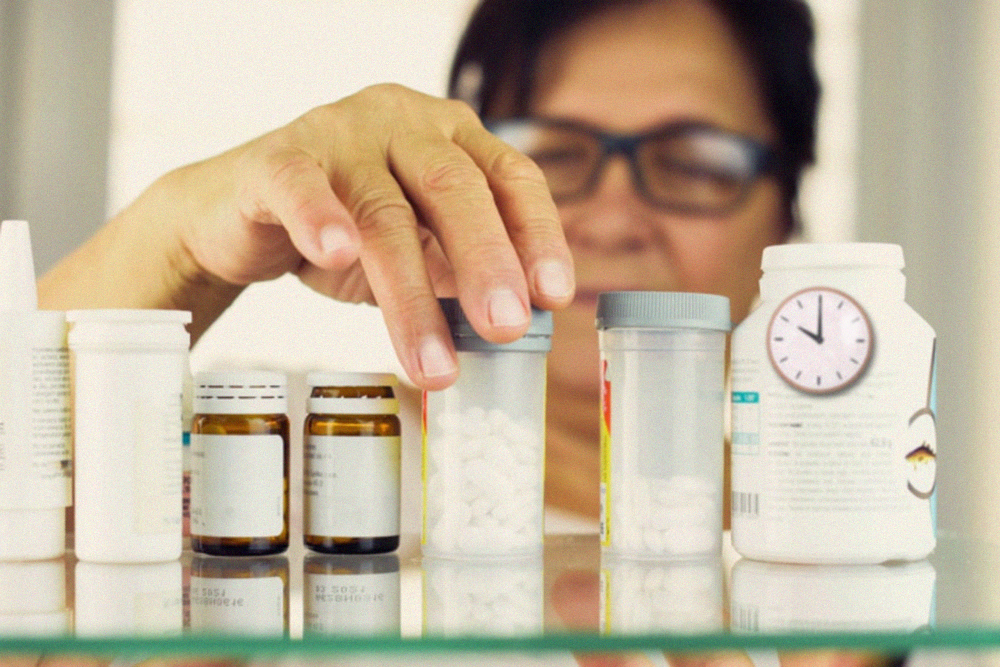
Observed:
{"hour": 10, "minute": 0}
